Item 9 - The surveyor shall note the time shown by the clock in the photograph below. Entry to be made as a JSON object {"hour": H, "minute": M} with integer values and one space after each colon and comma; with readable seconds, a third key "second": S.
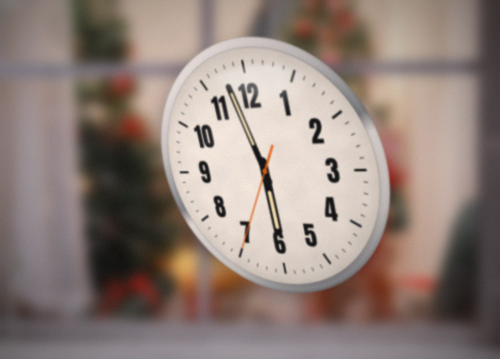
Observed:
{"hour": 5, "minute": 57, "second": 35}
